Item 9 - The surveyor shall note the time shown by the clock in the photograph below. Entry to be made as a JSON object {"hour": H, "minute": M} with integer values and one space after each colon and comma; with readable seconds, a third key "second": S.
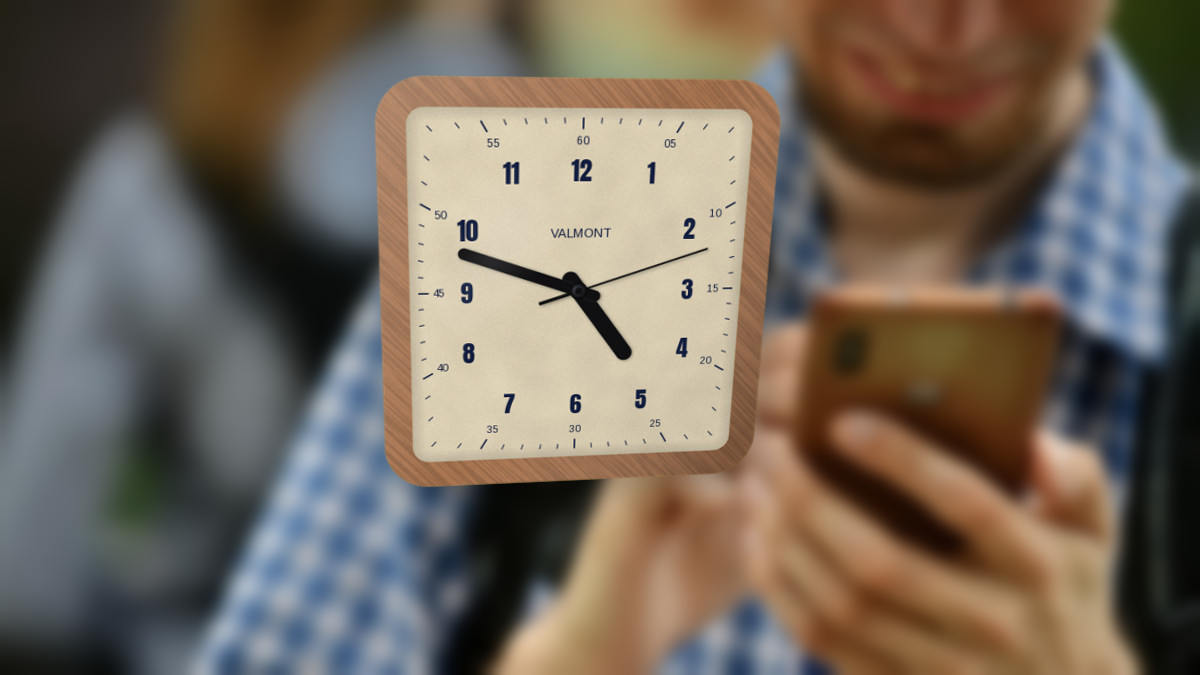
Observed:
{"hour": 4, "minute": 48, "second": 12}
